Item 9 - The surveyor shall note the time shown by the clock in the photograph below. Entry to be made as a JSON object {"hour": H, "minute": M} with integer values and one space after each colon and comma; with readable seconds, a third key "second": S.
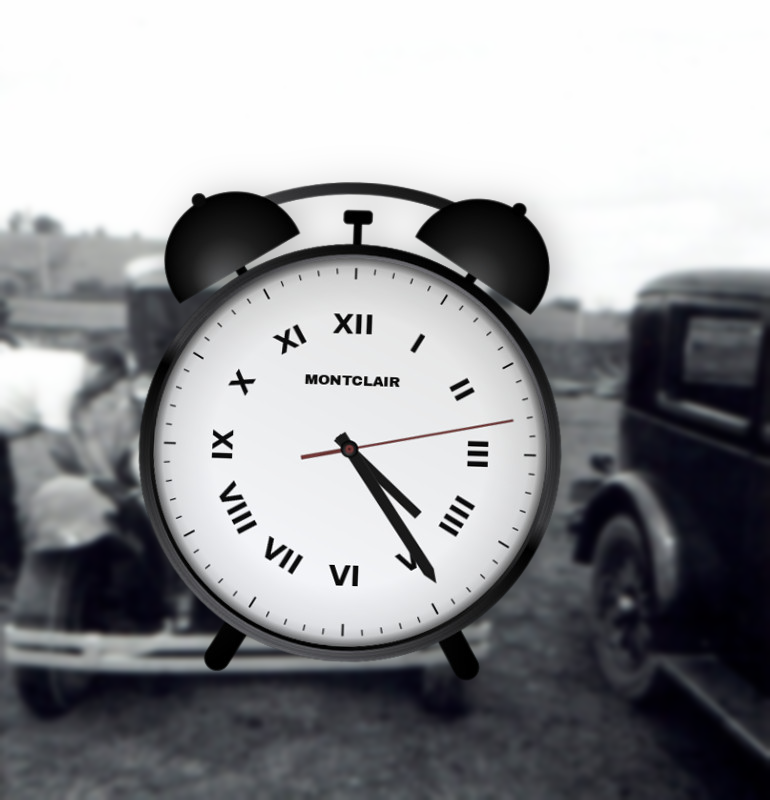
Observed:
{"hour": 4, "minute": 24, "second": 13}
